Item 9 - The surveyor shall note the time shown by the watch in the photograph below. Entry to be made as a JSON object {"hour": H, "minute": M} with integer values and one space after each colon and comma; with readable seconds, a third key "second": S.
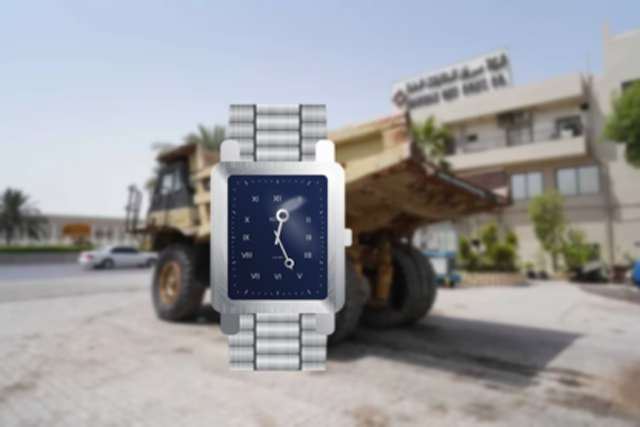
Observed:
{"hour": 12, "minute": 26}
